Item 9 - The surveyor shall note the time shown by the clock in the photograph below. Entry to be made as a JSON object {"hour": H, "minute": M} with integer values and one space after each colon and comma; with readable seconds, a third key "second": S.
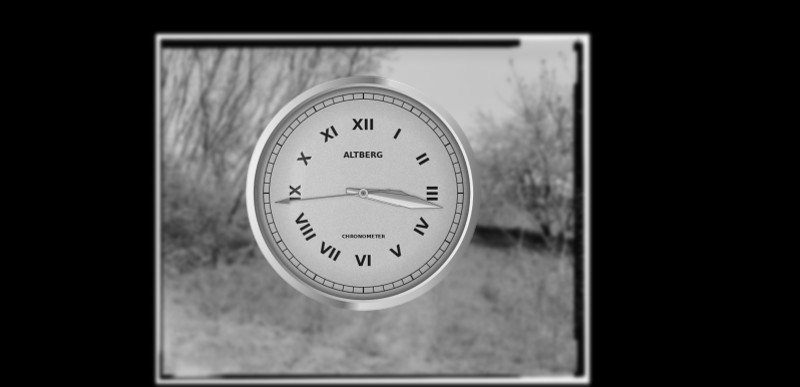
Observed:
{"hour": 3, "minute": 16, "second": 44}
